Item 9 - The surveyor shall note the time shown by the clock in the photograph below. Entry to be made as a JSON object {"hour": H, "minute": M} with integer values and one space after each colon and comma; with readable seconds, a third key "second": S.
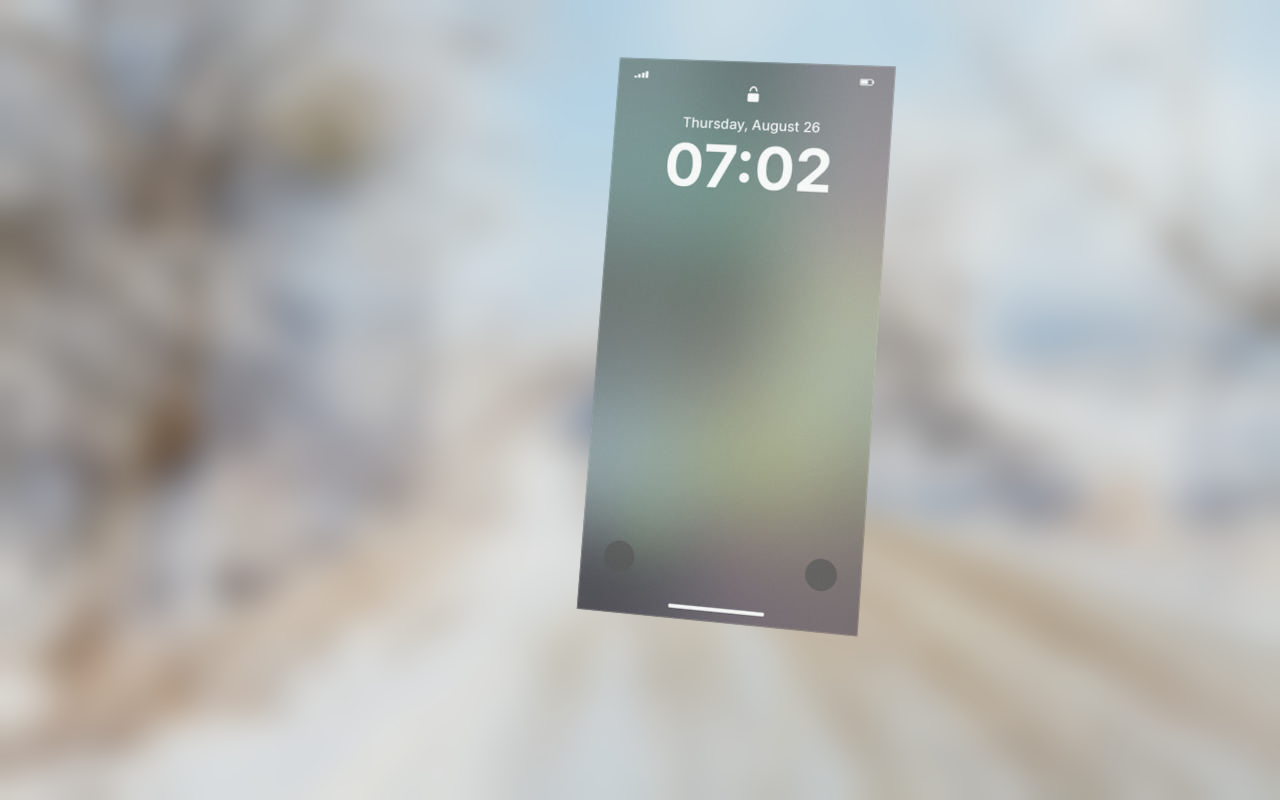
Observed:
{"hour": 7, "minute": 2}
